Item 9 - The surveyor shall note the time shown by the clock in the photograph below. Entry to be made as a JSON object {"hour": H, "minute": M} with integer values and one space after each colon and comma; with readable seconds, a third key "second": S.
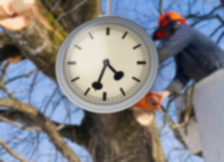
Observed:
{"hour": 4, "minute": 33}
